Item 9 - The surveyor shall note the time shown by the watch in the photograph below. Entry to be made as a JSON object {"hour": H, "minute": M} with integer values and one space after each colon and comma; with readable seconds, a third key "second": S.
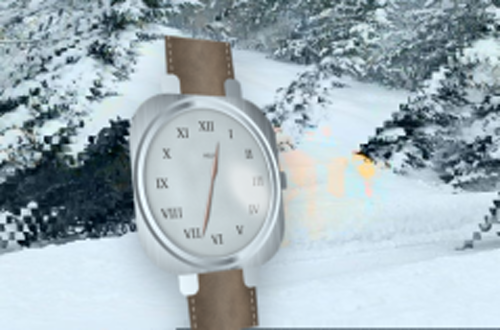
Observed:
{"hour": 12, "minute": 33}
